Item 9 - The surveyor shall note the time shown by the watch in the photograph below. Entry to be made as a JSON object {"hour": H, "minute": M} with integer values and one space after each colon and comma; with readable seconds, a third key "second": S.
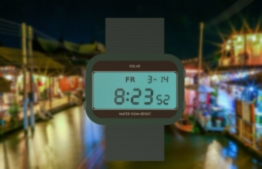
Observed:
{"hour": 8, "minute": 23, "second": 52}
